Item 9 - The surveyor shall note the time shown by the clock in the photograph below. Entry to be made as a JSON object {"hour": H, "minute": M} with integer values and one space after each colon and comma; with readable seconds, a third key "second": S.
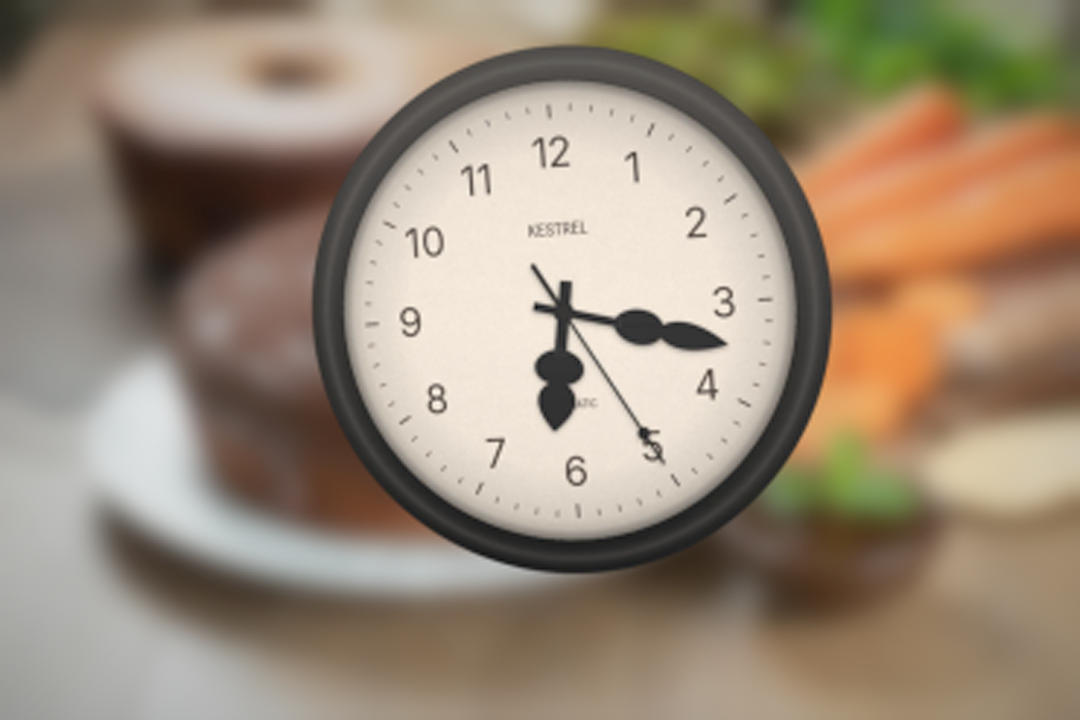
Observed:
{"hour": 6, "minute": 17, "second": 25}
